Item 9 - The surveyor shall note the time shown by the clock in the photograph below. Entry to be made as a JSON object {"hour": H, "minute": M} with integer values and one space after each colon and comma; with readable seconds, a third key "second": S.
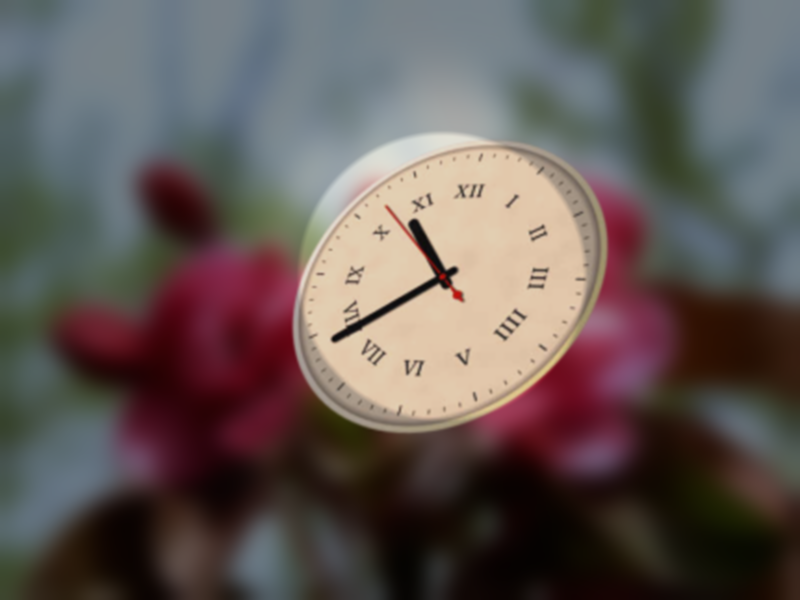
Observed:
{"hour": 10, "minute": 38, "second": 52}
